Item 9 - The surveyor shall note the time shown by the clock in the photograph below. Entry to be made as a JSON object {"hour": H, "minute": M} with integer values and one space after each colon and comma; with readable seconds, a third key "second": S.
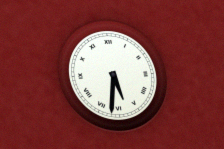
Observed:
{"hour": 5, "minute": 32}
